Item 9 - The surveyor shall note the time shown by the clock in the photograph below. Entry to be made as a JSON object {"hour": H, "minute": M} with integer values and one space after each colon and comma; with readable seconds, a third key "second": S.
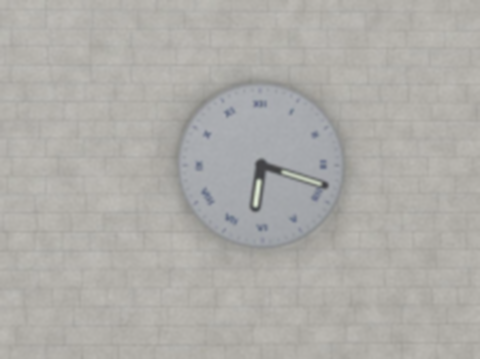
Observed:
{"hour": 6, "minute": 18}
